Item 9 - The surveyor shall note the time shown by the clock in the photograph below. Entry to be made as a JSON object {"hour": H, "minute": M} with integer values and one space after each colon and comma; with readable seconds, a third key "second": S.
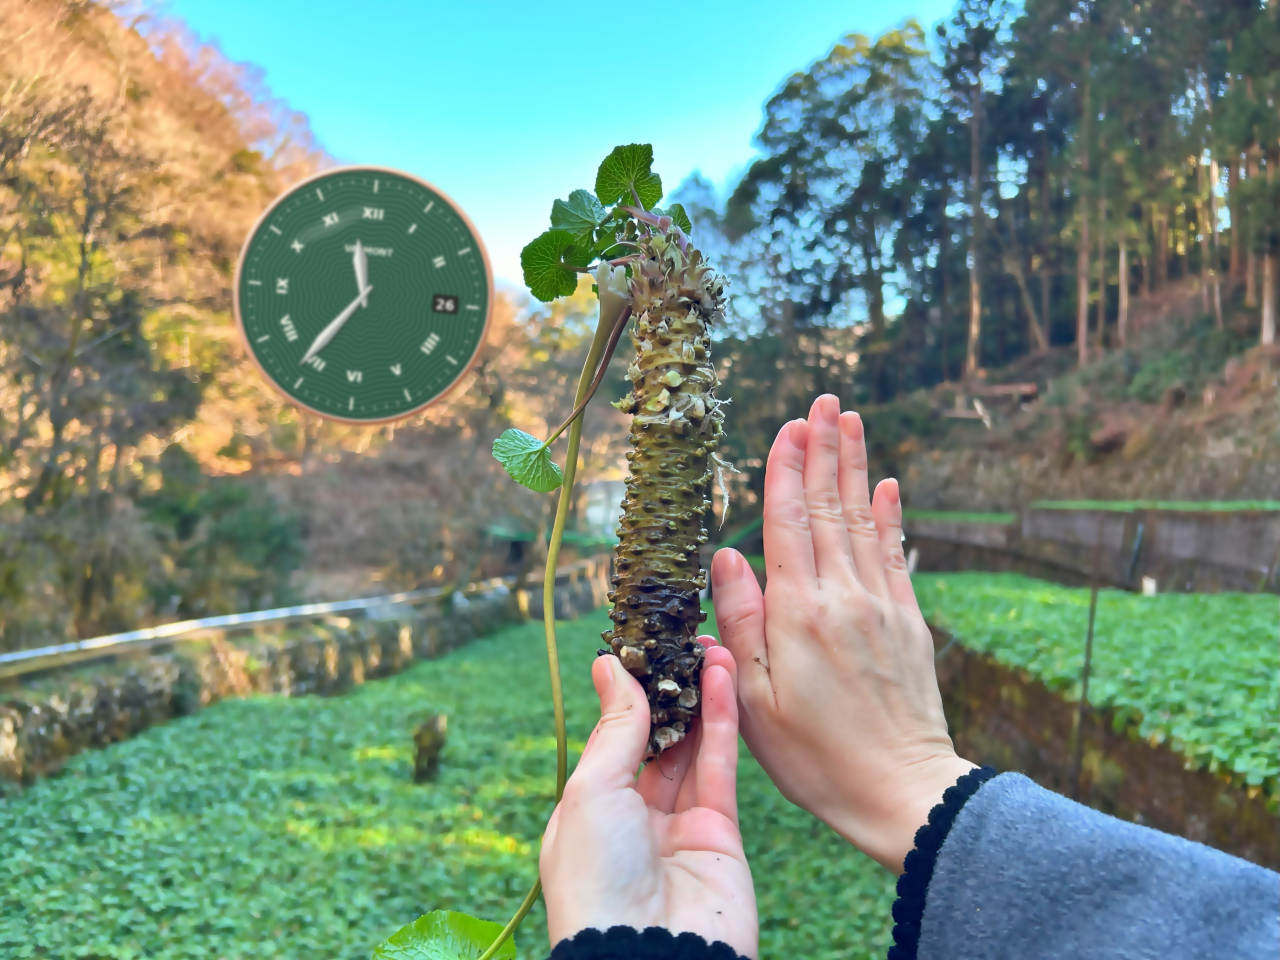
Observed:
{"hour": 11, "minute": 36}
